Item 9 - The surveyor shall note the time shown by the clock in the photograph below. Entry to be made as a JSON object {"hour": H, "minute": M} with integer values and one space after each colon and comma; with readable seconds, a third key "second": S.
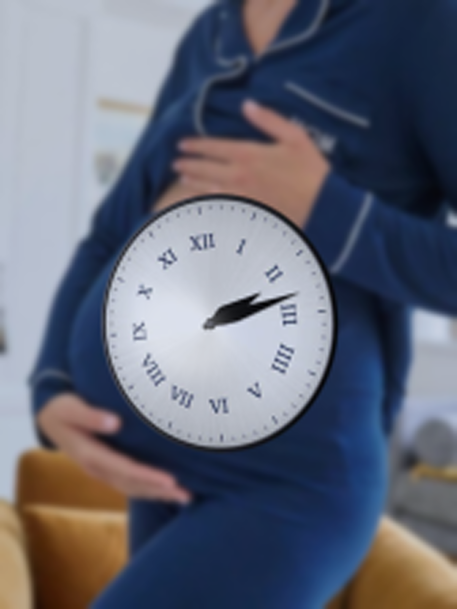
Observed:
{"hour": 2, "minute": 13}
